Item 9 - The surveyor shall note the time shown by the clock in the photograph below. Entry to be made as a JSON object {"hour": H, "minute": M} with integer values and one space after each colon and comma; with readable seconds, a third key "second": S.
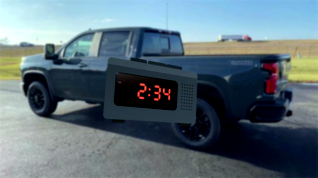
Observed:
{"hour": 2, "minute": 34}
